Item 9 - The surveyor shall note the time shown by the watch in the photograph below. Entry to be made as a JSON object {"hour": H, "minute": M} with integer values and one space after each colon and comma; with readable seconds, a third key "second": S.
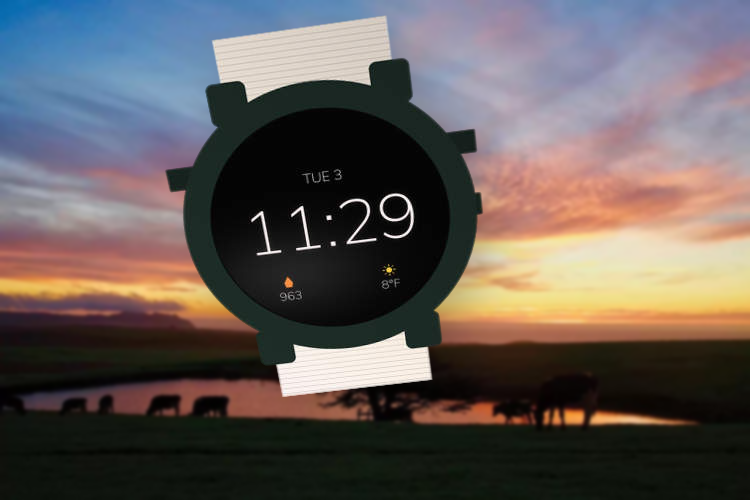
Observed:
{"hour": 11, "minute": 29}
